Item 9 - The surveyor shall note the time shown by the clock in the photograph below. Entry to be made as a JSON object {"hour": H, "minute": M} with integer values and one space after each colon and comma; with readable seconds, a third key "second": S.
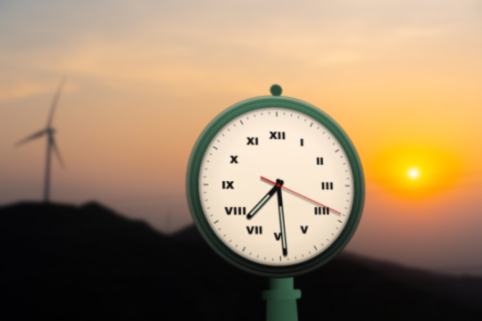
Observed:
{"hour": 7, "minute": 29, "second": 19}
